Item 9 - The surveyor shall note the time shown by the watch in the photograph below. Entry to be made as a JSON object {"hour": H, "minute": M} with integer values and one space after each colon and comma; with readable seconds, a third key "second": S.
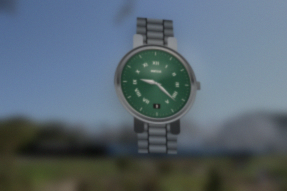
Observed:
{"hour": 9, "minute": 22}
